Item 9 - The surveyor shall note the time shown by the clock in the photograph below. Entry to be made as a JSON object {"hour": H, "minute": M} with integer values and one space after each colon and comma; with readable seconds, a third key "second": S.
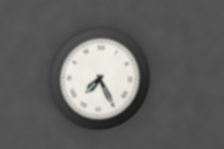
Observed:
{"hour": 7, "minute": 25}
